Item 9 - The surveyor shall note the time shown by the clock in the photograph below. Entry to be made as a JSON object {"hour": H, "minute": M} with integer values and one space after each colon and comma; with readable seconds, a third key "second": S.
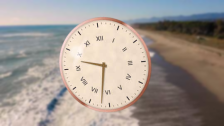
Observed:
{"hour": 9, "minute": 32}
